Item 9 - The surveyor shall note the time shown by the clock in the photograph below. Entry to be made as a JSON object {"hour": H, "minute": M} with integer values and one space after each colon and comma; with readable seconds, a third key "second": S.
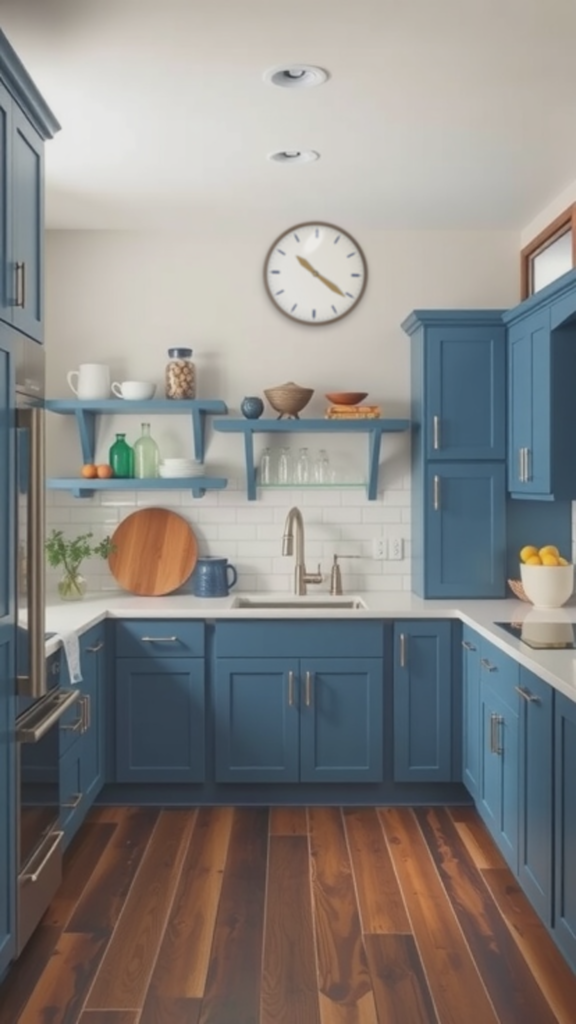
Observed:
{"hour": 10, "minute": 21}
